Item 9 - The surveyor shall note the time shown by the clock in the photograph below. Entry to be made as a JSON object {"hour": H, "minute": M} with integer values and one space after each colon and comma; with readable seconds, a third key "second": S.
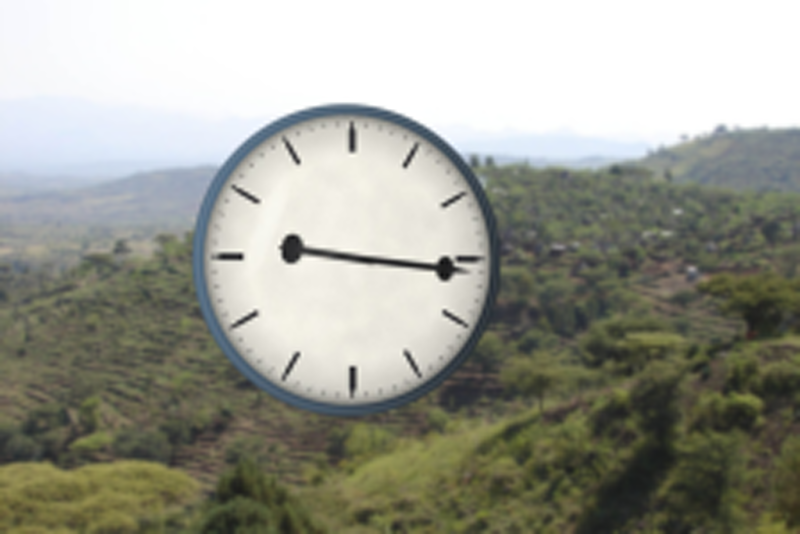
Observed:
{"hour": 9, "minute": 16}
